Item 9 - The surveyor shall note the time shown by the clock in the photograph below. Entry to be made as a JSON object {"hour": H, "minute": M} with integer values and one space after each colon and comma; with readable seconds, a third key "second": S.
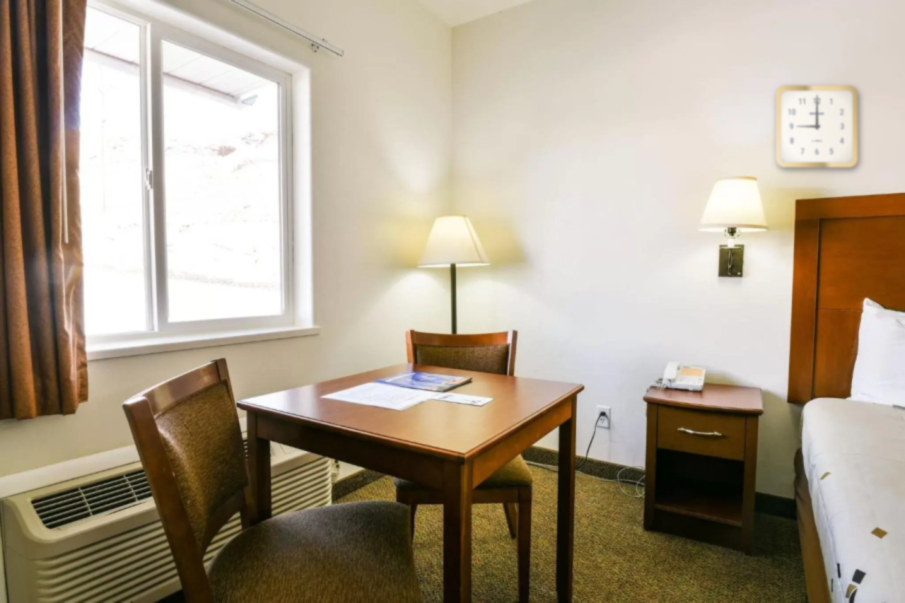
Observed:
{"hour": 9, "minute": 0}
